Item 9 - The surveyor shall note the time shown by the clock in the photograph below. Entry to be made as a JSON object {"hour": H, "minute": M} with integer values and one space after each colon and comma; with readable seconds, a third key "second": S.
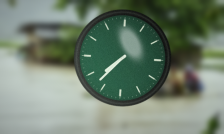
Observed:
{"hour": 7, "minute": 37}
